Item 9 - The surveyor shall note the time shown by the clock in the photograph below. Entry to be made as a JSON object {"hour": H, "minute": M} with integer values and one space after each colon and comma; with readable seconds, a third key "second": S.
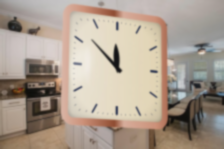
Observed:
{"hour": 11, "minute": 52}
